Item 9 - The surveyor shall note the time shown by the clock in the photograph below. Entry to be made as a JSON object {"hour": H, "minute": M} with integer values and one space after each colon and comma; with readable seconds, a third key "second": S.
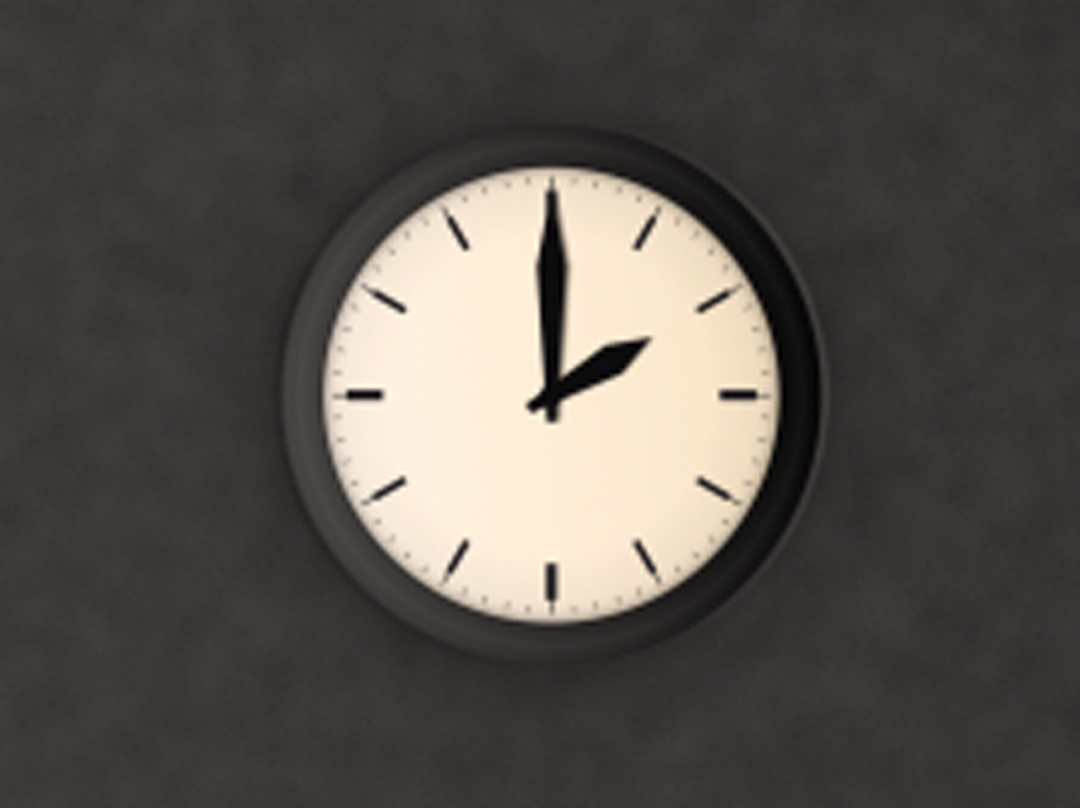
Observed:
{"hour": 2, "minute": 0}
